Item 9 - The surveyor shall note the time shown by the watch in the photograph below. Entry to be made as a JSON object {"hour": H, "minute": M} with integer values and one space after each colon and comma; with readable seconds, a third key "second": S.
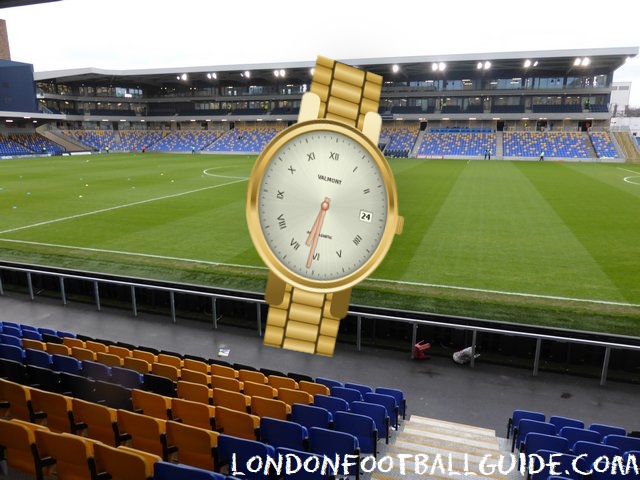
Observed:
{"hour": 6, "minute": 31}
